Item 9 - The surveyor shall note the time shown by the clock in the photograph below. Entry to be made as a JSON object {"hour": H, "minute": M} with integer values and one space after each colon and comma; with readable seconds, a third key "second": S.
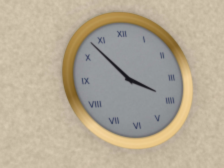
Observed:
{"hour": 3, "minute": 53}
